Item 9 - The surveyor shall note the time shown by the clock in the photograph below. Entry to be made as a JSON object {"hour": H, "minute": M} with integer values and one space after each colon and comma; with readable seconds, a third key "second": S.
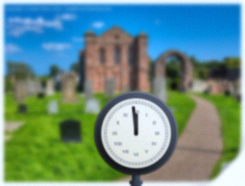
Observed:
{"hour": 11, "minute": 59}
